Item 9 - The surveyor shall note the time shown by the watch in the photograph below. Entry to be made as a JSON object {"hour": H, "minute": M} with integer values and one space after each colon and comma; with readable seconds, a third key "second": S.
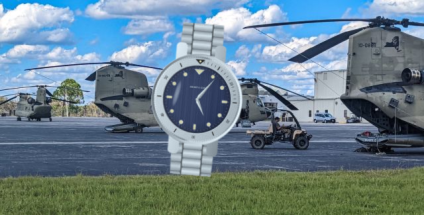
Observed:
{"hour": 5, "minute": 6}
